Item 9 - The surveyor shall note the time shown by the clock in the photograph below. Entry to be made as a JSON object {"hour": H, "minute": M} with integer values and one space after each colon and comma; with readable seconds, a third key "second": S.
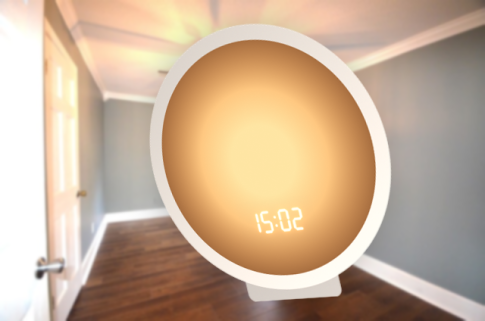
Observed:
{"hour": 15, "minute": 2}
